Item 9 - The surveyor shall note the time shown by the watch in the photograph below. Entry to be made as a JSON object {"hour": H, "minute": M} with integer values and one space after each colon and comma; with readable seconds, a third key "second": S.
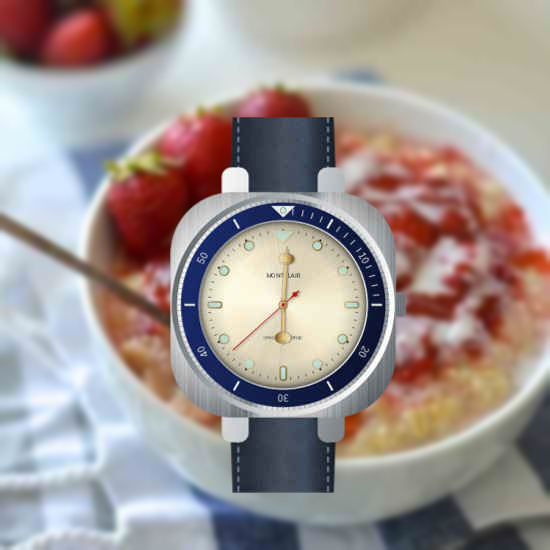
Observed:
{"hour": 6, "minute": 0, "second": 38}
